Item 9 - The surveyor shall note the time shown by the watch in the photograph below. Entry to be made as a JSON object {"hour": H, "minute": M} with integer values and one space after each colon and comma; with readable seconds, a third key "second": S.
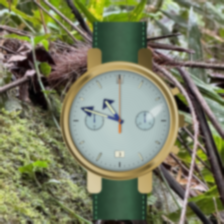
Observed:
{"hour": 10, "minute": 48}
